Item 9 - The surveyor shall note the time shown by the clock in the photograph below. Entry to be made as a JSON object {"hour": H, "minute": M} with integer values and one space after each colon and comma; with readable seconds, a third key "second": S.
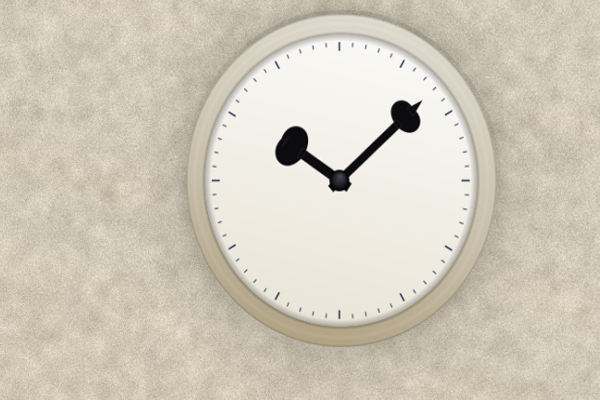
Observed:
{"hour": 10, "minute": 8}
